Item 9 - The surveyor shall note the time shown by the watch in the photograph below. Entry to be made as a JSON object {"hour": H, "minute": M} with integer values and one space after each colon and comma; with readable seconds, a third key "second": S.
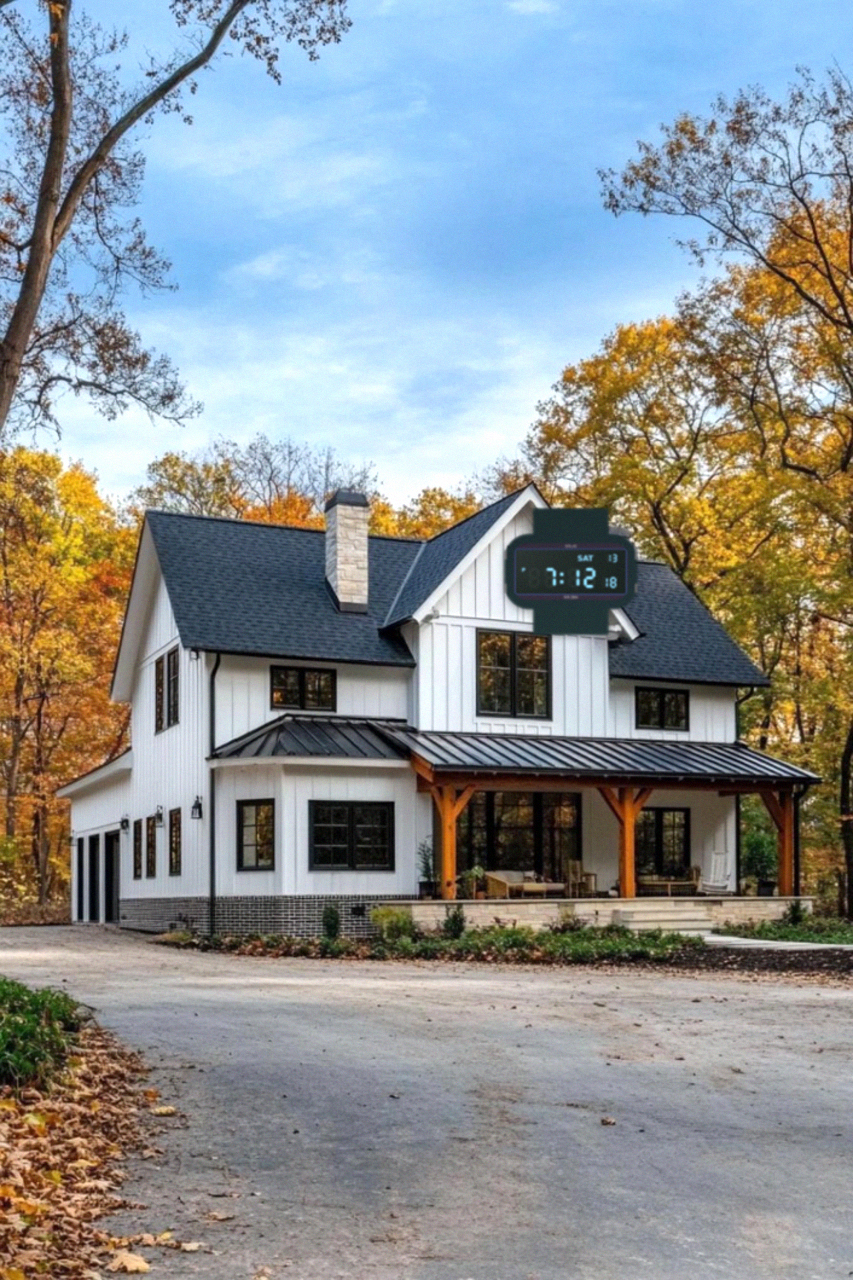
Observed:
{"hour": 7, "minute": 12}
